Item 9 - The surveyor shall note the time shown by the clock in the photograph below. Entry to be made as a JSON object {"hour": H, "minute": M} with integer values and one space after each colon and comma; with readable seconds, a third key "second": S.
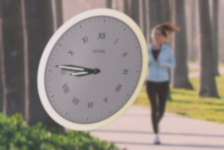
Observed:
{"hour": 8, "minute": 46}
